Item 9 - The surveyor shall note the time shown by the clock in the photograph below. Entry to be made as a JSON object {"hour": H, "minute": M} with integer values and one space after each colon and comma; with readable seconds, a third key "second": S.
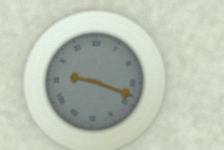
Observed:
{"hour": 9, "minute": 18}
